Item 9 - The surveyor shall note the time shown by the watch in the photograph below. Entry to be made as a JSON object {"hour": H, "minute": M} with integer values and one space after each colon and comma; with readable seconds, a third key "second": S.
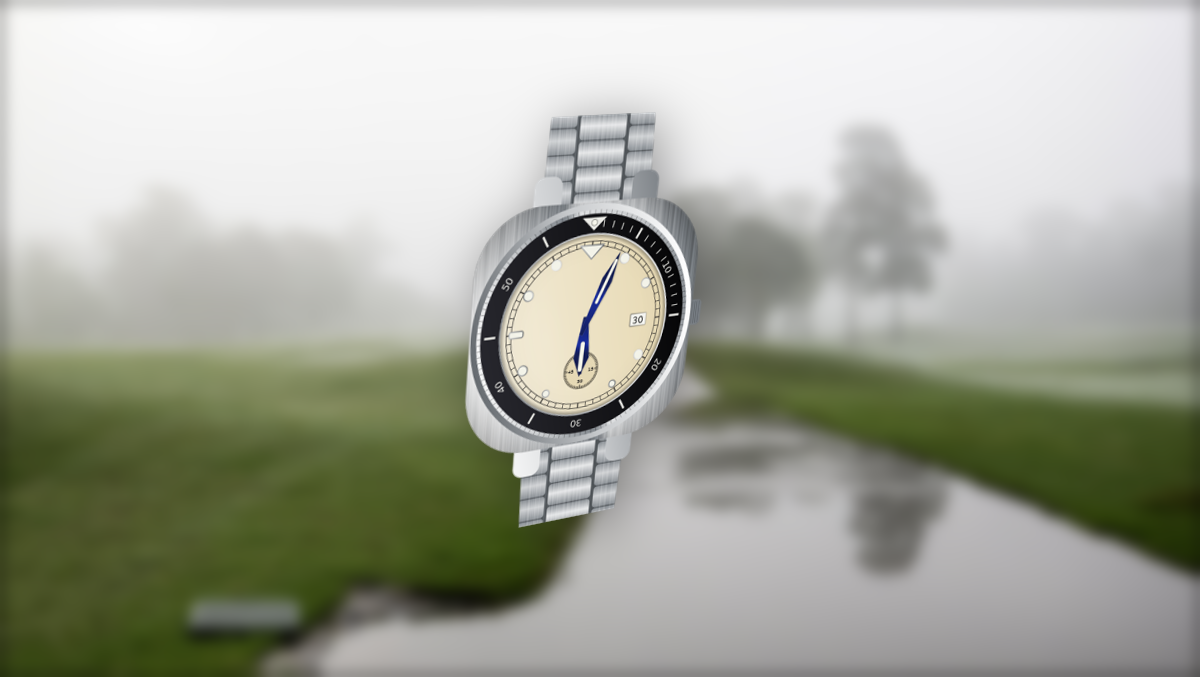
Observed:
{"hour": 6, "minute": 4}
